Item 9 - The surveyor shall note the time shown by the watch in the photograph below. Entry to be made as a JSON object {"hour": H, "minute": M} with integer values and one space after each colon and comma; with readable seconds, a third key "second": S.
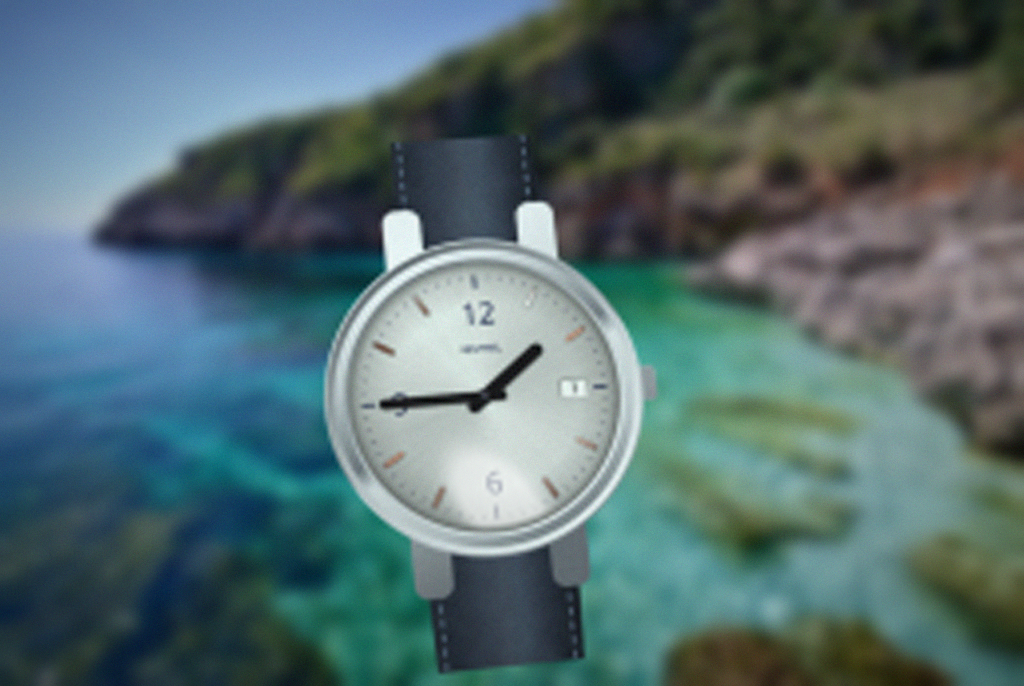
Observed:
{"hour": 1, "minute": 45}
